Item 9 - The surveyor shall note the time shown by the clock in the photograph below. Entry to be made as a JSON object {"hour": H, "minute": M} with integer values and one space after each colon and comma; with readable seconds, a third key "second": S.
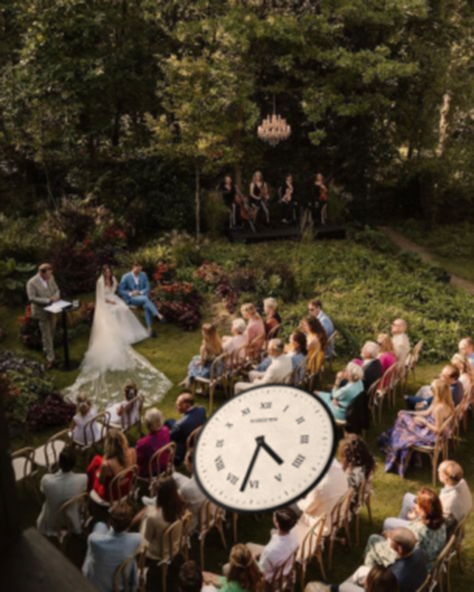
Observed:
{"hour": 4, "minute": 32}
